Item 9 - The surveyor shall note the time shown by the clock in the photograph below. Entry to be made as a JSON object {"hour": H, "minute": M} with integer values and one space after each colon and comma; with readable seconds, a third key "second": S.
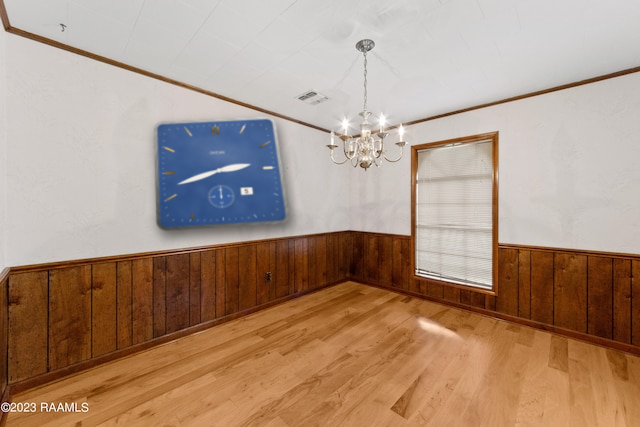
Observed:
{"hour": 2, "minute": 42}
